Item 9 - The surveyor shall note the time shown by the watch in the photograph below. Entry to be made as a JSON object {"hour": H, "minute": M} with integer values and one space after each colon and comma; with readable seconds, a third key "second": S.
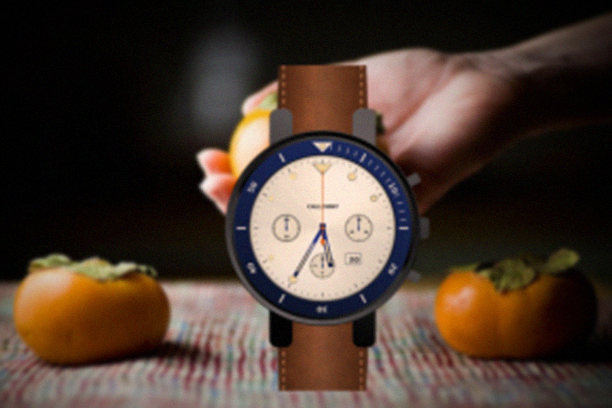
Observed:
{"hour": 5, "minute": 35}
